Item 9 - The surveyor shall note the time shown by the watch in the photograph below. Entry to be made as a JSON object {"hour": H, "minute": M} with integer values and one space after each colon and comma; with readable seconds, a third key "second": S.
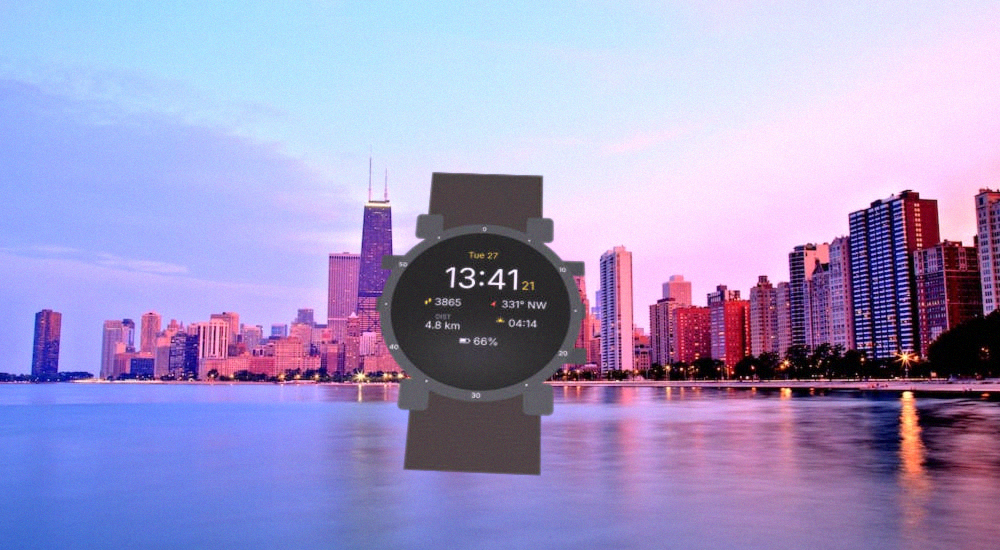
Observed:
{"hour": 13, "minute": 41, "second": 21}
